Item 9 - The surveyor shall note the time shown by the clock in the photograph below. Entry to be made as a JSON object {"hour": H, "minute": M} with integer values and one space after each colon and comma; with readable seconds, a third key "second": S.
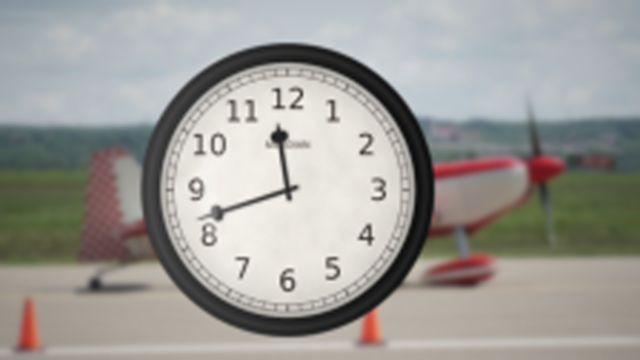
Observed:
{"hour": 11, "minute": 42}
